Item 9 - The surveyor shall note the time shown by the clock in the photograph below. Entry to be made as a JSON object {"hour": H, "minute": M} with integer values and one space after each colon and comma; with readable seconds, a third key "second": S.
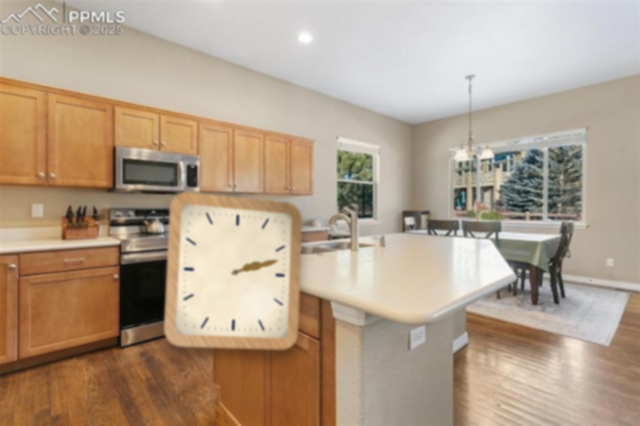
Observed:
{"hour": 2, "minute": 12}
